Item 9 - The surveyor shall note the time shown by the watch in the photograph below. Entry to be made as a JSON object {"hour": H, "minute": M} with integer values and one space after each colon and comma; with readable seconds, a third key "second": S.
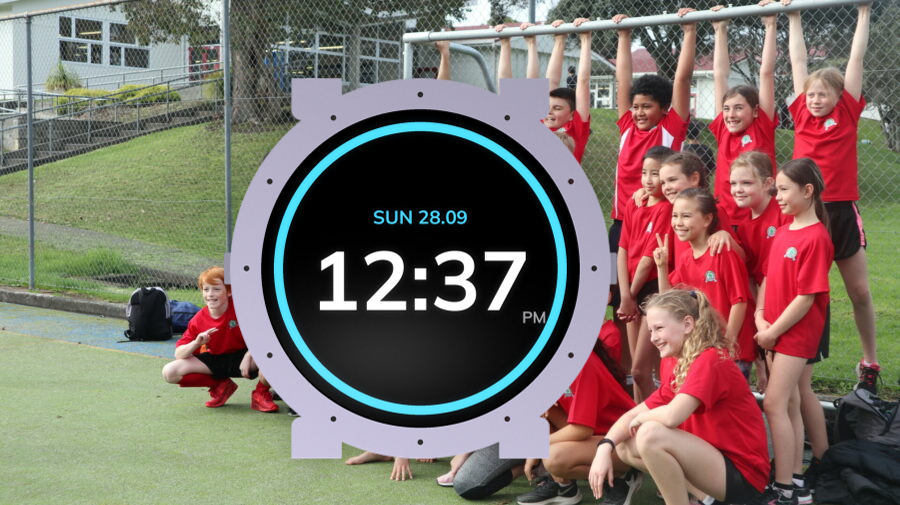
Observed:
{"hour": 12, "minute": 37}
